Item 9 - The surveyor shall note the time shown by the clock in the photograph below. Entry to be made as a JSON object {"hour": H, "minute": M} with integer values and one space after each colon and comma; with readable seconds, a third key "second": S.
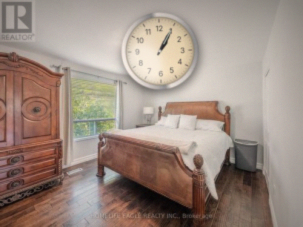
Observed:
{"hour": 1, "minute": 5}
